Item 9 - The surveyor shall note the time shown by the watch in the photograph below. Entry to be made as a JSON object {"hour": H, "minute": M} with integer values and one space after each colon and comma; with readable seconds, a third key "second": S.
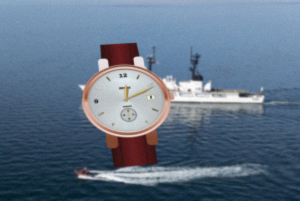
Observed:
{"hour": 12, "minute": 11}
